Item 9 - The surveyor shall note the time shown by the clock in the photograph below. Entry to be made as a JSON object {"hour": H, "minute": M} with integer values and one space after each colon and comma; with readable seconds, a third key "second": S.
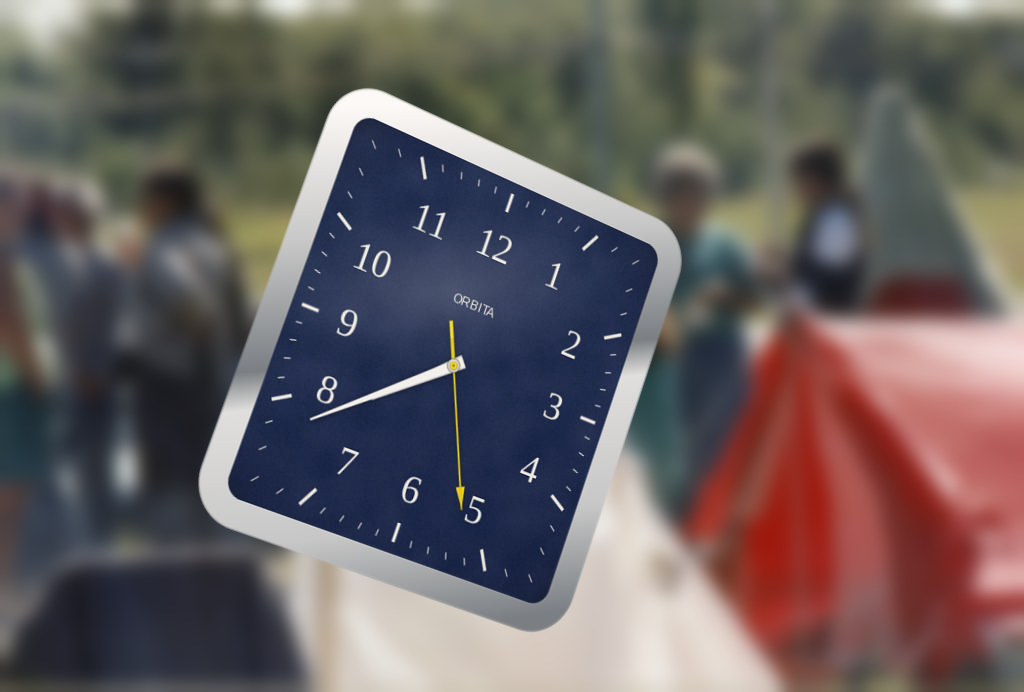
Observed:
{"hour": 7, "minute": 38, "second": 26}
